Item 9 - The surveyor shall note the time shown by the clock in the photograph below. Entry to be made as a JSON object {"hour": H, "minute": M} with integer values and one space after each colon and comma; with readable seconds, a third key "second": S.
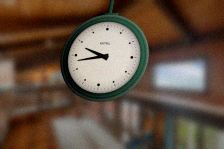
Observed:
{"hour": 9, "minute": 43}
